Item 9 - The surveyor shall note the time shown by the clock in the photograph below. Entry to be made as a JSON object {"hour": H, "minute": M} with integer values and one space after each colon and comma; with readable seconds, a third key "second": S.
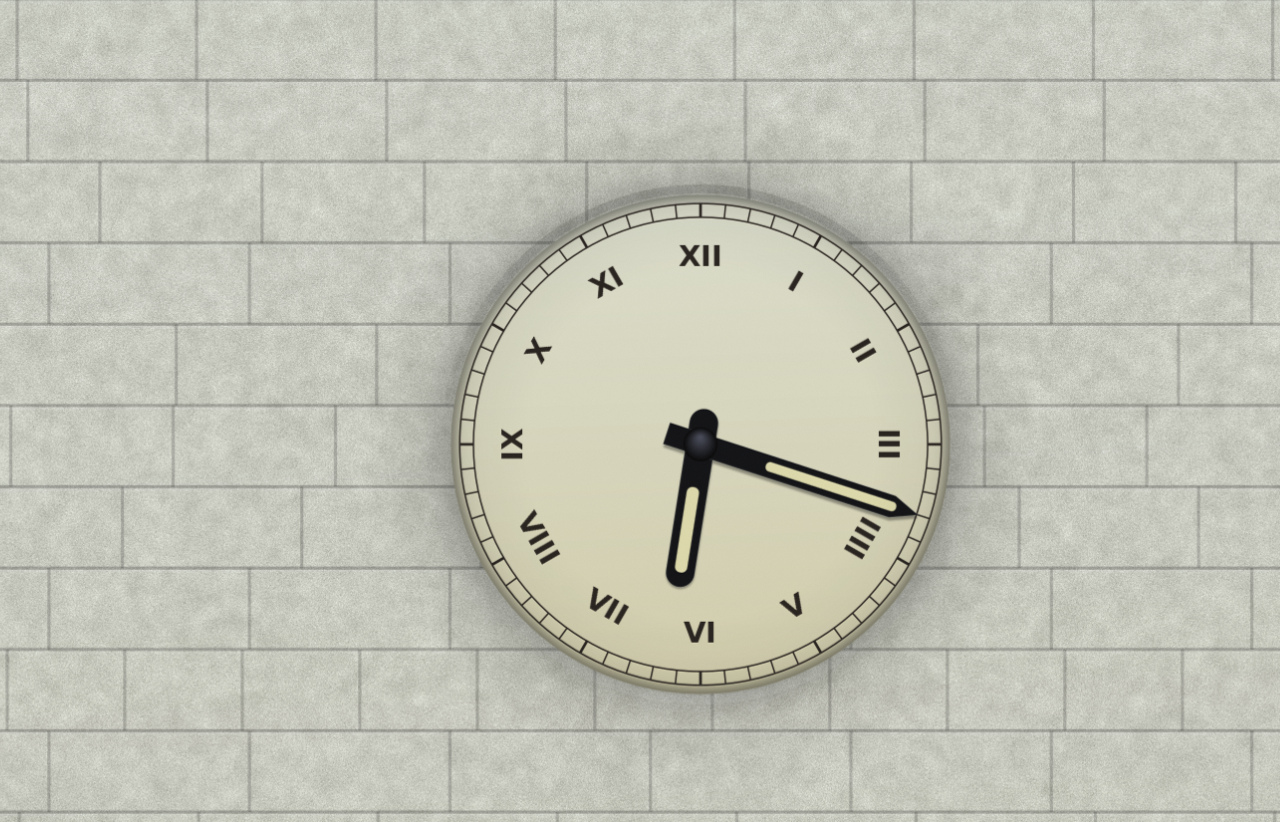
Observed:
{"hour": 6, "minute": 18}
